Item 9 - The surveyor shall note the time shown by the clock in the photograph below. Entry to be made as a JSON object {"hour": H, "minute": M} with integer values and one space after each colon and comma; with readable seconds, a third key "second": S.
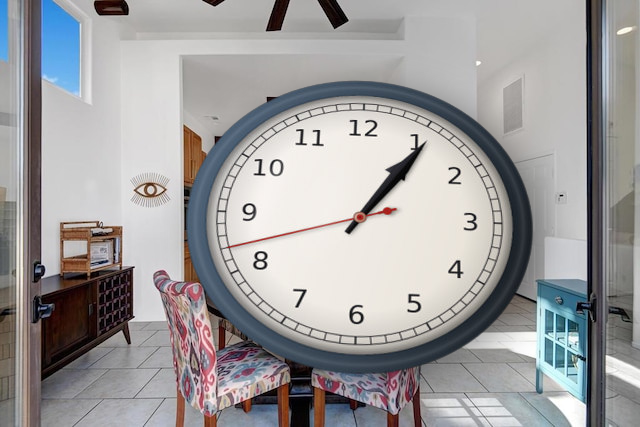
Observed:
{"hour": 1, "minute": 5, "second": 42}
